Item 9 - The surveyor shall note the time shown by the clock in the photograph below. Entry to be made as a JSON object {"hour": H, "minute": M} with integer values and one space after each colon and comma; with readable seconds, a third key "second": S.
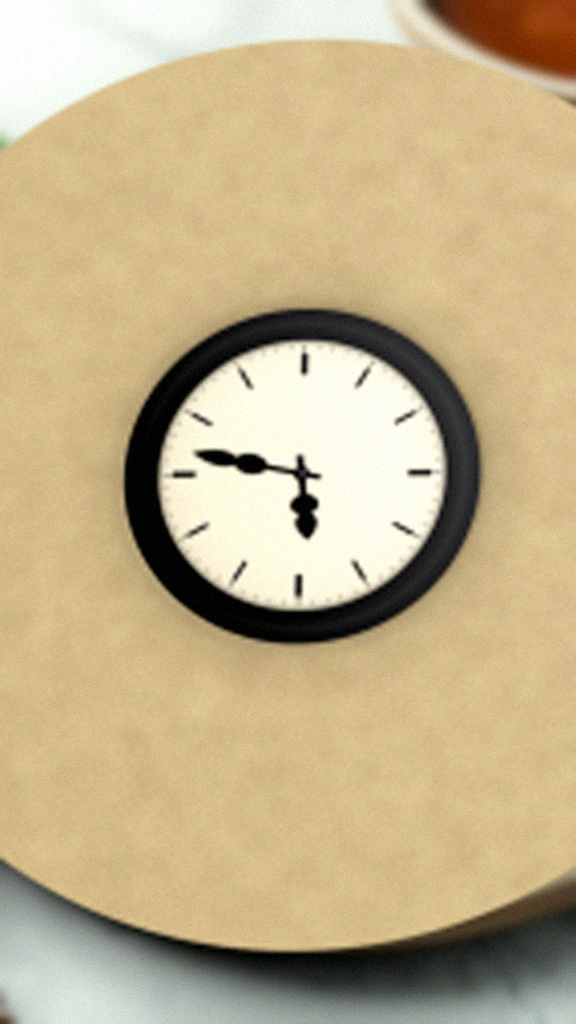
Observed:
{"hour": 5, "minute": 47}
